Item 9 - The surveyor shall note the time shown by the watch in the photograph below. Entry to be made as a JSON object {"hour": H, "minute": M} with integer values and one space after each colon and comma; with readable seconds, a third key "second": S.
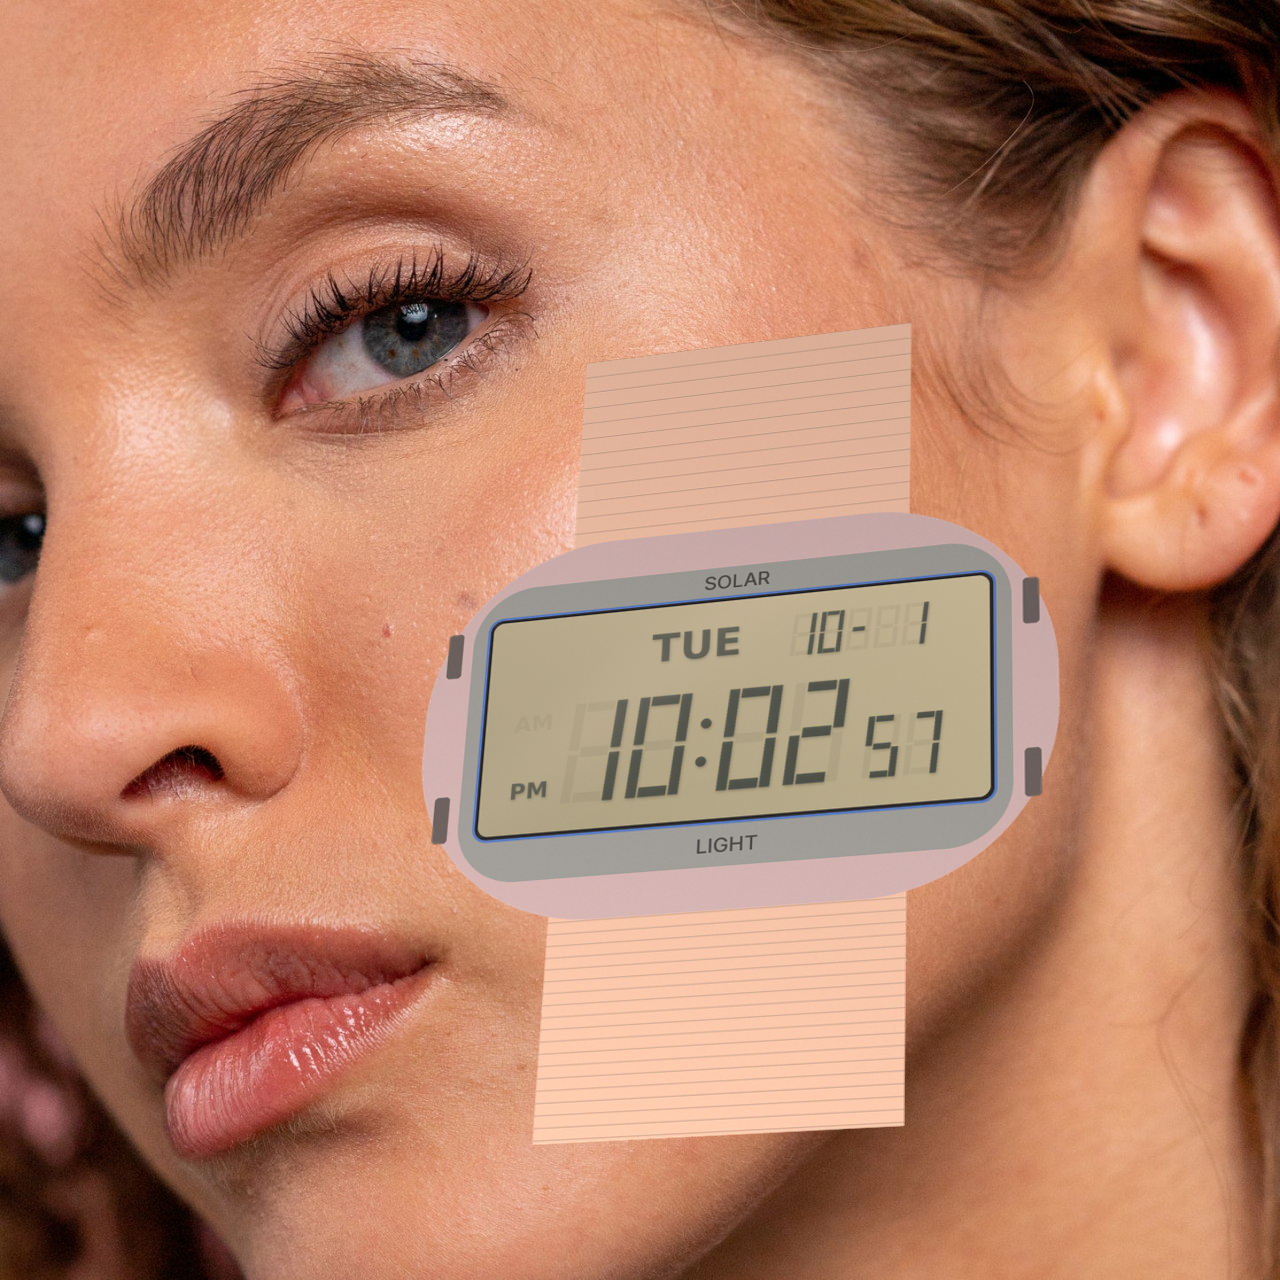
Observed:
{"hour": 10, "minute": 2, "second": 57}
